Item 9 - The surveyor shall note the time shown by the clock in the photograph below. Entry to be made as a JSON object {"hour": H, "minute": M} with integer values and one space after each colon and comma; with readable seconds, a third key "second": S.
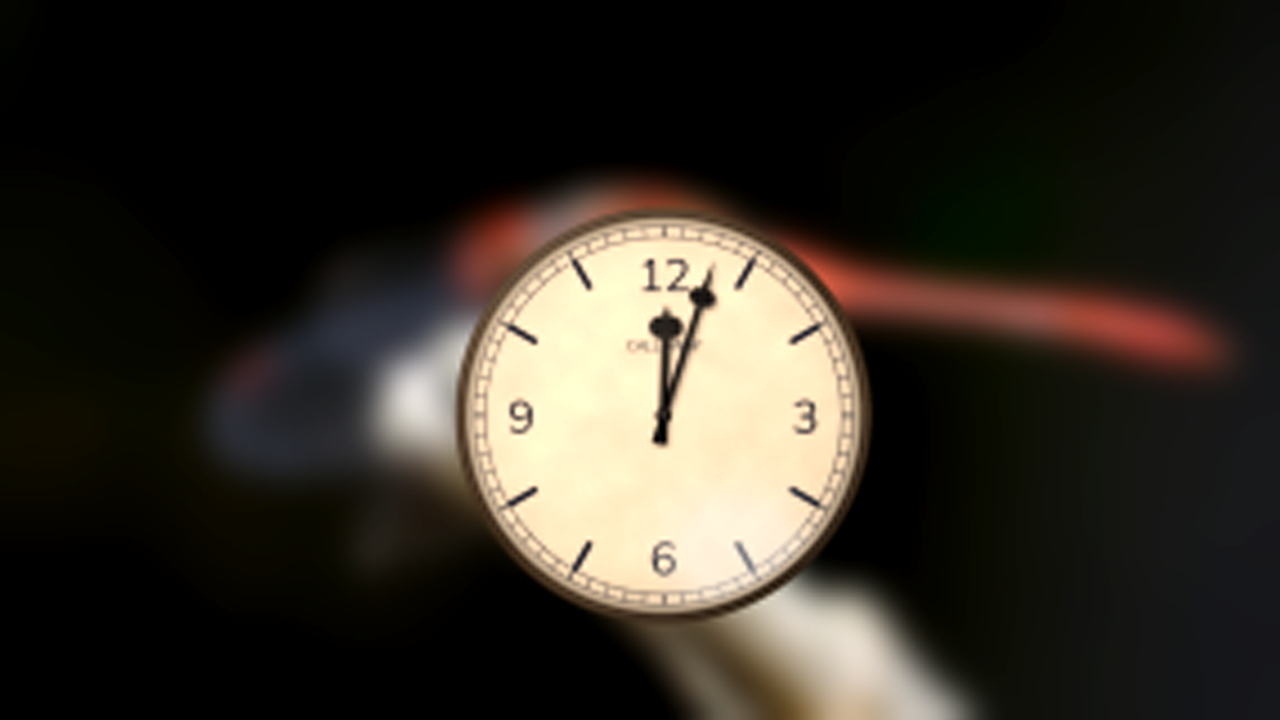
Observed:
{"hour": 12, "minute": 3}
